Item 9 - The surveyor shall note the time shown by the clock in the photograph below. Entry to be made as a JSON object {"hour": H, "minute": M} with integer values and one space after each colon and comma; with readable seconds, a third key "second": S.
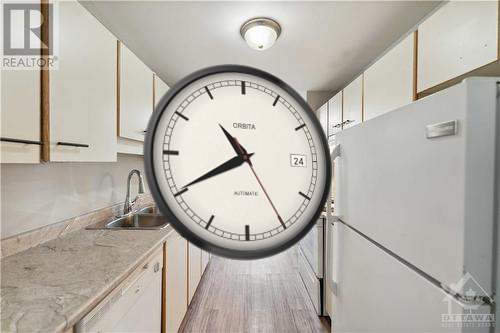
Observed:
{"hour": 10, "minute": 40, "second": 25}
